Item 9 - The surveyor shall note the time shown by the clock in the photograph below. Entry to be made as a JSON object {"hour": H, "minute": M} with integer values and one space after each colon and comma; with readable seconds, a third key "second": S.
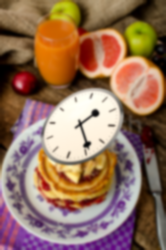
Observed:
{"hour": 1, "minute": 24}
